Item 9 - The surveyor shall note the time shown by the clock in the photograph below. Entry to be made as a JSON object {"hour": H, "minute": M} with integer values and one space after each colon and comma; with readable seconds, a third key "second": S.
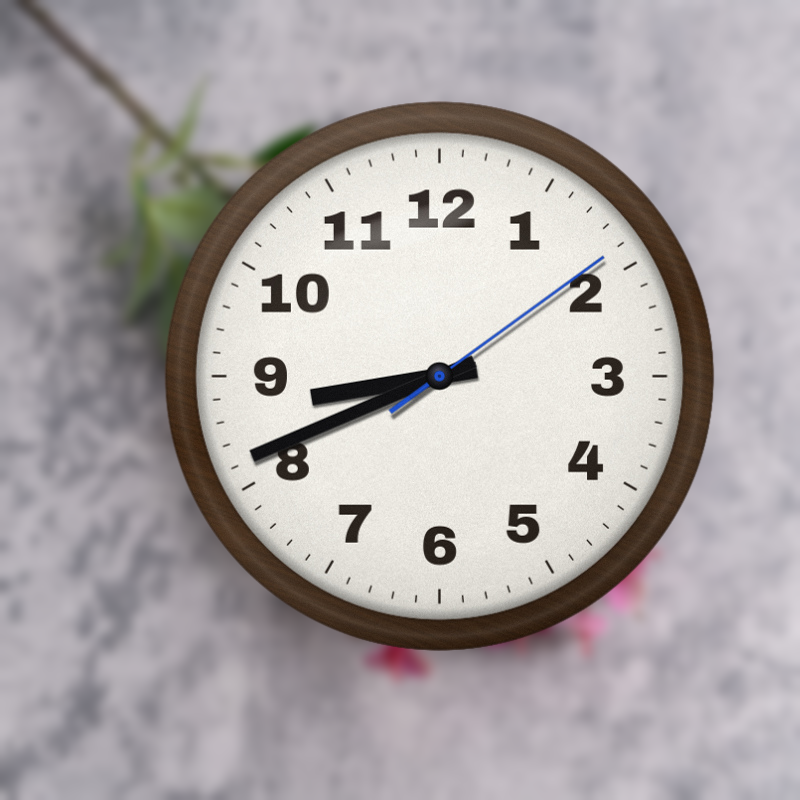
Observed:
{"hour": 8, "minute": 41, "second": 9}
